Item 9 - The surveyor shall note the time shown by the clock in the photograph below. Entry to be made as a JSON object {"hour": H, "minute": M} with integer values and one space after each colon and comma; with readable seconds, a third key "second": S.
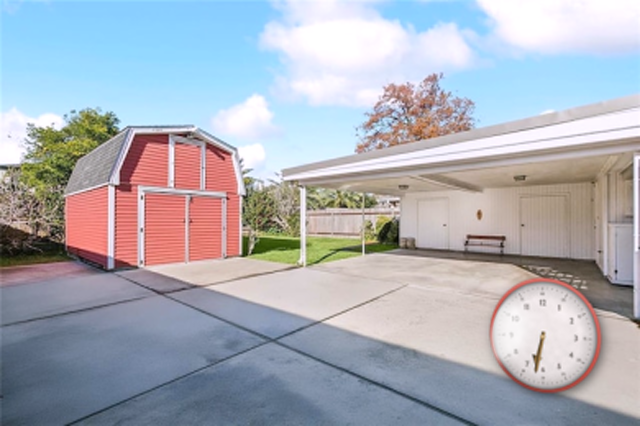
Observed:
{"hour": 6, "minute": 32}
